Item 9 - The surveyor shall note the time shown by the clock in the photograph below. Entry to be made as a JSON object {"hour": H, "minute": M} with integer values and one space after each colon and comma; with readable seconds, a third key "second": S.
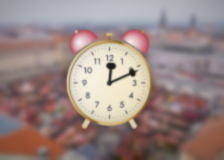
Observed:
{"hour": 12, "minute": 11}
